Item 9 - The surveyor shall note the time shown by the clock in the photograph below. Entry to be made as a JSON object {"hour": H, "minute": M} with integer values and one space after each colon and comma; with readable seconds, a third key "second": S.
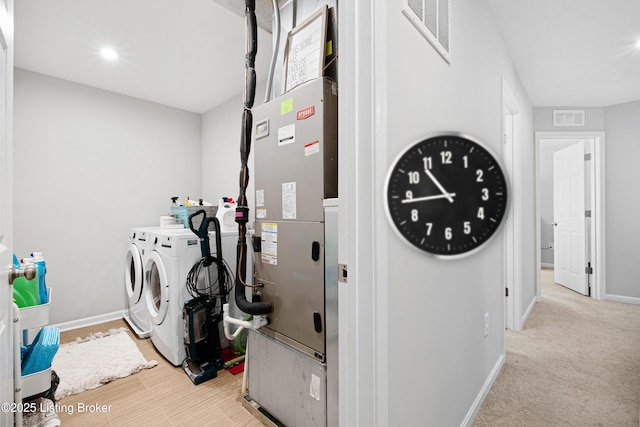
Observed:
{"hour": 10, "minute": 44}
